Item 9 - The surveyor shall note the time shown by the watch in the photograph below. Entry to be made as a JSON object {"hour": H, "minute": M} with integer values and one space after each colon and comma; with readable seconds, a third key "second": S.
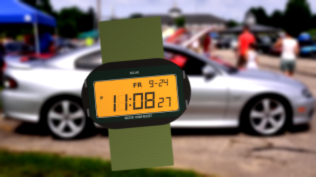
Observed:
{"hour": 11, "minute": 8, "second": 27}
